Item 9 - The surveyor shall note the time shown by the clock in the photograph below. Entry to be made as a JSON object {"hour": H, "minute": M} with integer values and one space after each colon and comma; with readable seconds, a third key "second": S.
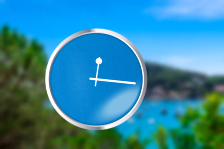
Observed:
{"hour": 12, "minute": 16}
